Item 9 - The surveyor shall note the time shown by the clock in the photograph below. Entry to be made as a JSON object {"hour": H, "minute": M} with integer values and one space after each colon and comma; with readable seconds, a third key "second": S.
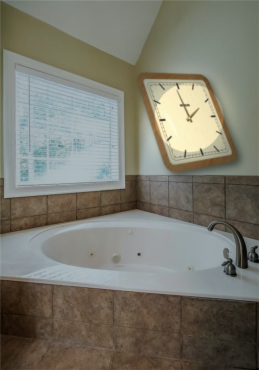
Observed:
{"hour": 1, "minute": 59}
